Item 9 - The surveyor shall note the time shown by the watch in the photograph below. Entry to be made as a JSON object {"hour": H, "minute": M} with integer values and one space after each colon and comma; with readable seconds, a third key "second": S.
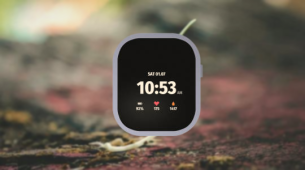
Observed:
{"hour": 10, "minute": 53}
